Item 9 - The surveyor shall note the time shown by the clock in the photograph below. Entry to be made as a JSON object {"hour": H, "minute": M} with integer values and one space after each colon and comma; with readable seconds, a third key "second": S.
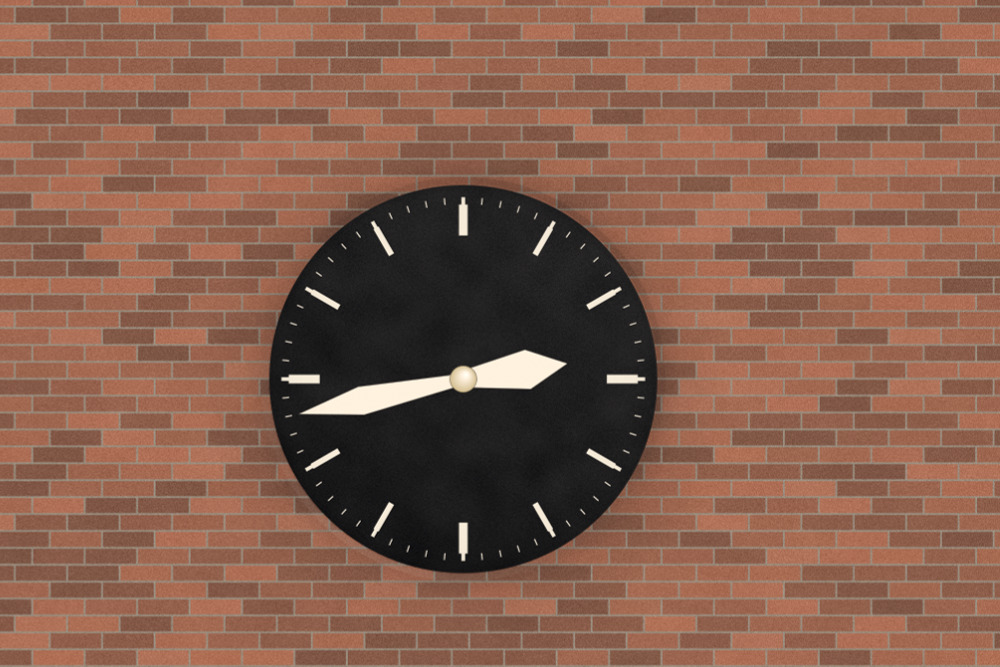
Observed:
{"hour": 2, "minute": 43}
